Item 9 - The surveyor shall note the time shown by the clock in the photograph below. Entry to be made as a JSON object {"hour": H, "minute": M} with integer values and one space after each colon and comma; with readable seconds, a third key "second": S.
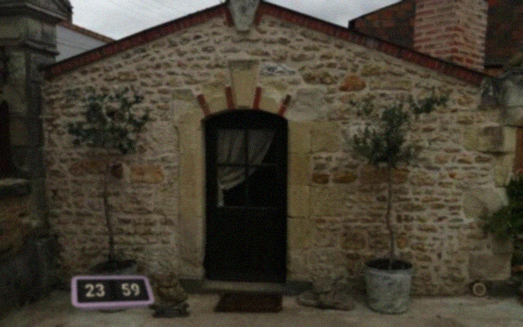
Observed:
{"hour": 23, "minute": 59}
